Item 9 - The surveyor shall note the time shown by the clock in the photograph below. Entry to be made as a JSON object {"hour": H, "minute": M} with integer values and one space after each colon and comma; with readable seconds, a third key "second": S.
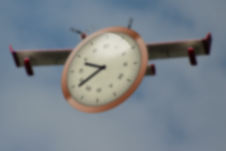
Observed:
{"hour": 9, "minute": 39}
